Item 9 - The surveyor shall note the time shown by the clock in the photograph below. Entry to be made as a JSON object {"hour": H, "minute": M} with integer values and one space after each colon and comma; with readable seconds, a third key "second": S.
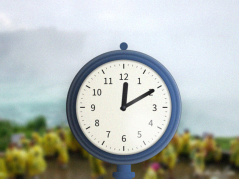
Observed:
{"hour": 12, "minute": 10}
